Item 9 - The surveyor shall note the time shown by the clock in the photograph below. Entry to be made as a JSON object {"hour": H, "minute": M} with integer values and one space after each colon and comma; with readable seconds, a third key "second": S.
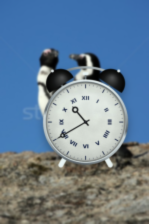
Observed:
{"hour": 10, "minute": 40}
